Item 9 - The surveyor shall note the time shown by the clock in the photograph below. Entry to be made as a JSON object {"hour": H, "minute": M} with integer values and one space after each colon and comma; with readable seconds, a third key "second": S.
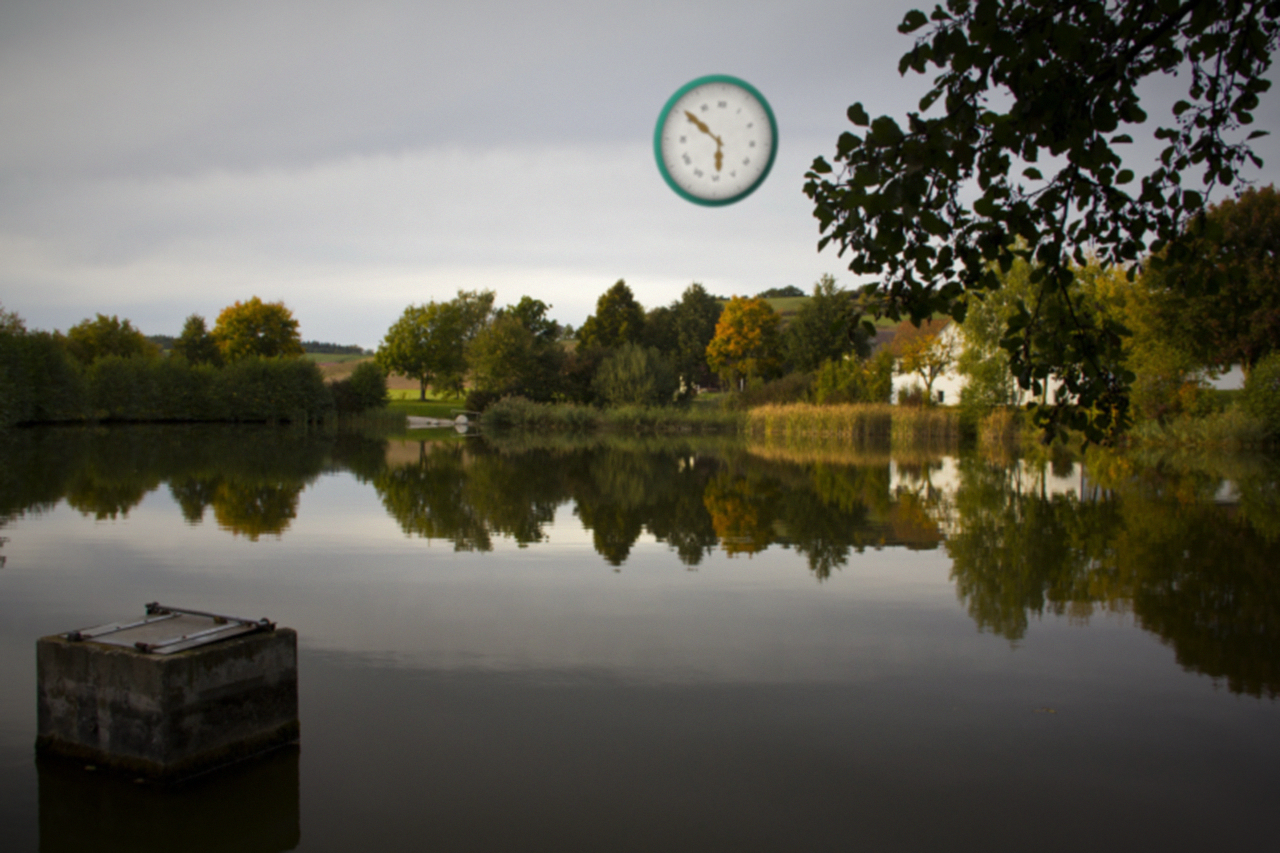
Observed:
{"hour": 5, "minute": 51}
